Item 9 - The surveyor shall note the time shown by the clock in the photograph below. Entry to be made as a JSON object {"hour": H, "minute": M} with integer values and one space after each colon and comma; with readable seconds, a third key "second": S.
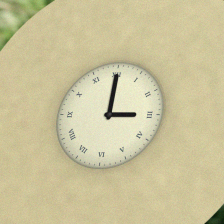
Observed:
{"hour": 3, "minute": 0}
